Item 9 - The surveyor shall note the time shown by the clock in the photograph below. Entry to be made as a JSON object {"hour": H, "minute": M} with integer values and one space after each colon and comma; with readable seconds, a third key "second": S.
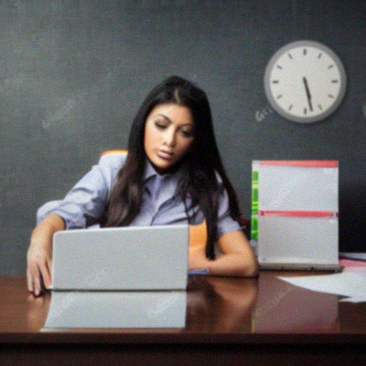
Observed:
{"hour": 5, "minute": 28}
